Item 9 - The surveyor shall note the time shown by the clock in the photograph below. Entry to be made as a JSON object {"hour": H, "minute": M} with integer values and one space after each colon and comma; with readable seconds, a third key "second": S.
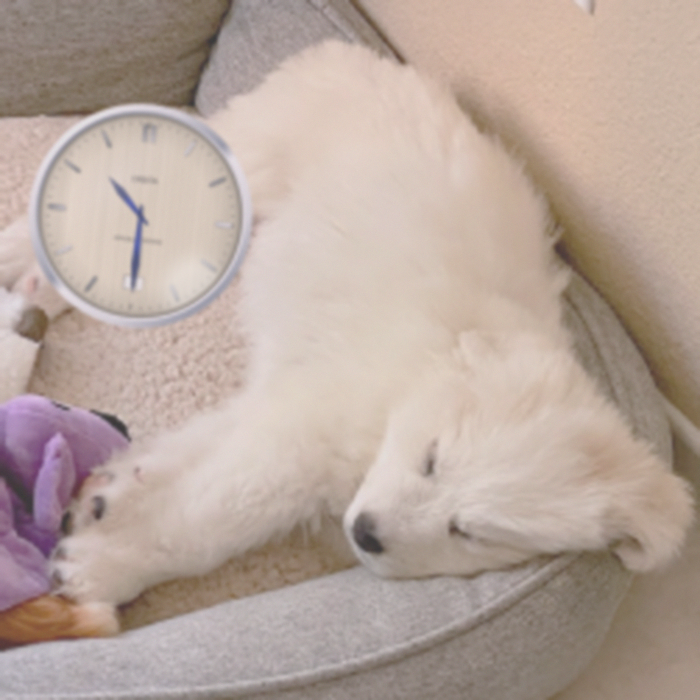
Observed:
{"hour": 10, "minute": 30}
